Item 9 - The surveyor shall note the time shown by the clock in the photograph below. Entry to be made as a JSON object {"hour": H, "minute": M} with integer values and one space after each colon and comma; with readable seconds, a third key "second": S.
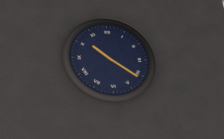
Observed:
{"hour": 10, "minute": 21}
